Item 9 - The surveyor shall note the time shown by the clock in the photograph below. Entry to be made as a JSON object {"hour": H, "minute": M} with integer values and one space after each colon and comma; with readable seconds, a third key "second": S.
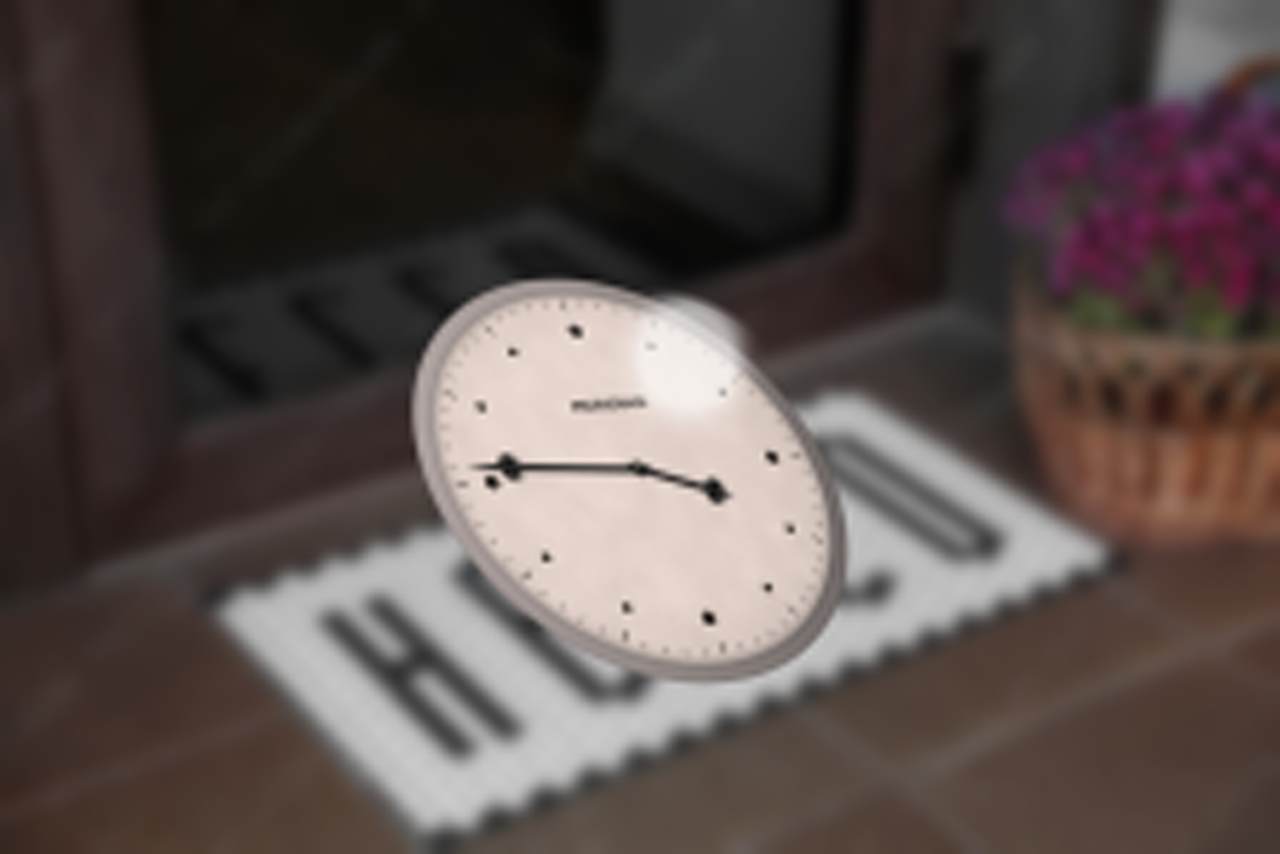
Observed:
{"hour": 3, "minute": 46}
